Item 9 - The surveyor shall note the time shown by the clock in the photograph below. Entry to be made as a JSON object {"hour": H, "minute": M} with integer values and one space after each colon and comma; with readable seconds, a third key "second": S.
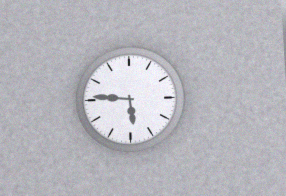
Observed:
{"hour": 5, "minute": 46}
